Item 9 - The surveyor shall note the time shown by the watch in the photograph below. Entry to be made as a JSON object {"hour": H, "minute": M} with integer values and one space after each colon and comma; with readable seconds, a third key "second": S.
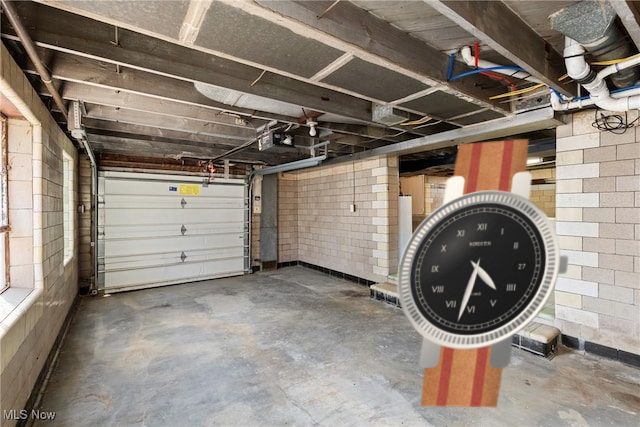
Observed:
{"hour": 4, "minute": 32}
